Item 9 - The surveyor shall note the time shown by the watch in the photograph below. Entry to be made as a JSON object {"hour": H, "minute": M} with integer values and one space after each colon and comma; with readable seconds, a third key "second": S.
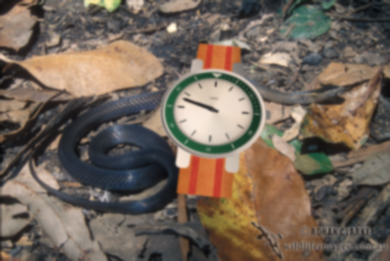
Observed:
{"hour": 9, "minute": 48}
